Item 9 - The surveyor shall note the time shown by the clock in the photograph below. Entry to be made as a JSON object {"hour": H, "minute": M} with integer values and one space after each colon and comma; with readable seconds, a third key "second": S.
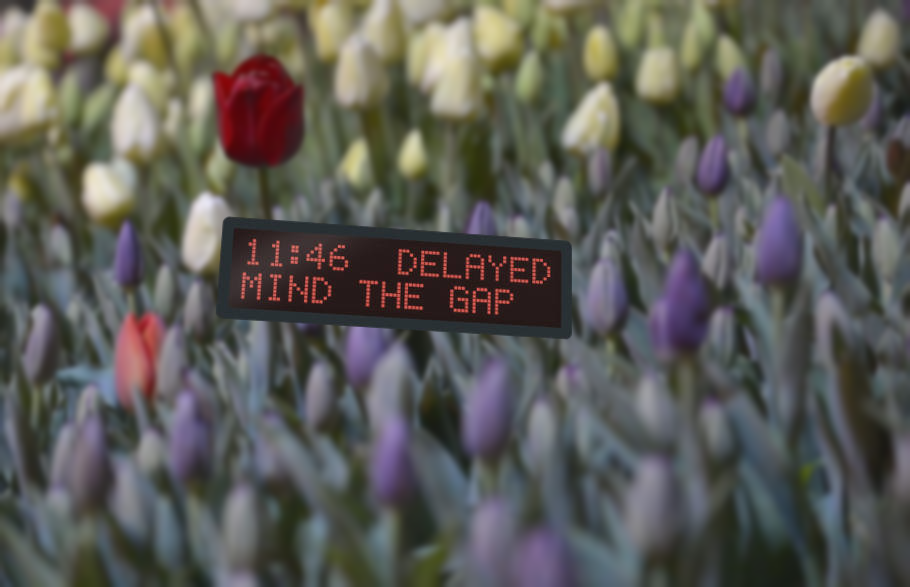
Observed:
{"hour": 11, "minute": 46}
